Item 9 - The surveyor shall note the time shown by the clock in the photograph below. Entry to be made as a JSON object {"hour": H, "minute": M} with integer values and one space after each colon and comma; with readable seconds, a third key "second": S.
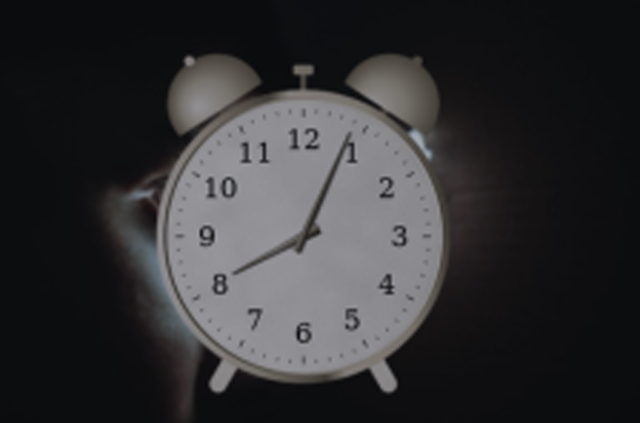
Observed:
{"hour": 8, "minute": 4}
